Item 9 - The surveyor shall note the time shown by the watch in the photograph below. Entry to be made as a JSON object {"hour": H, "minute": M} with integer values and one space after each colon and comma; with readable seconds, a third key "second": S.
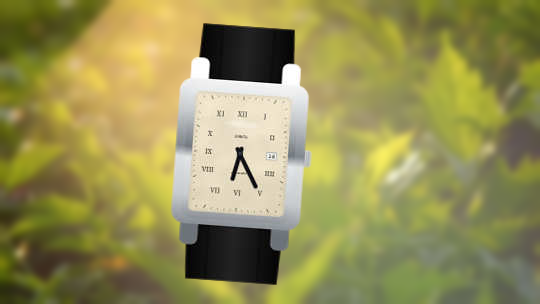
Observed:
{"hour": 6, "minute": 25}
